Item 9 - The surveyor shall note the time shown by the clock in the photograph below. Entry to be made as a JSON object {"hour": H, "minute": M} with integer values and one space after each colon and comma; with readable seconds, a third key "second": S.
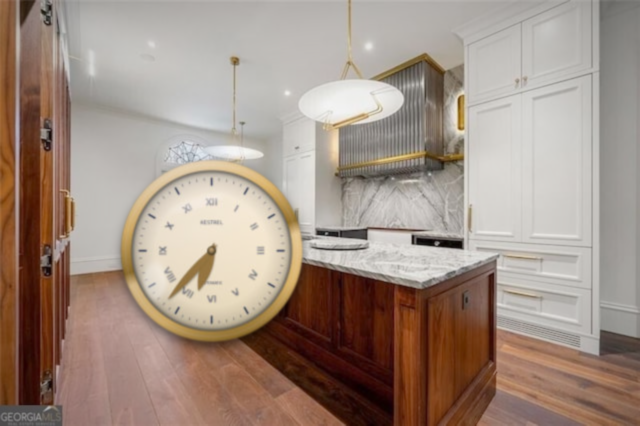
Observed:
{"hour": 6, "minute": 37}
